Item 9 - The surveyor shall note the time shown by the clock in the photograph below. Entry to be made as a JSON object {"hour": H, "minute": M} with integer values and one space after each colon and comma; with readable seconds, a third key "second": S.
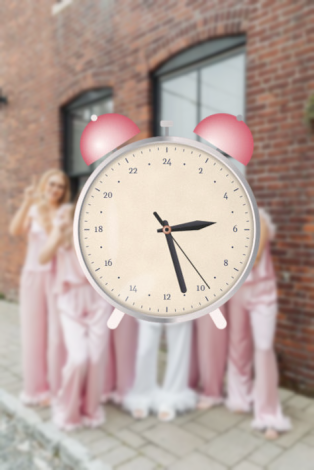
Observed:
{"hour": 5, "minute": 27, "second": 24}
